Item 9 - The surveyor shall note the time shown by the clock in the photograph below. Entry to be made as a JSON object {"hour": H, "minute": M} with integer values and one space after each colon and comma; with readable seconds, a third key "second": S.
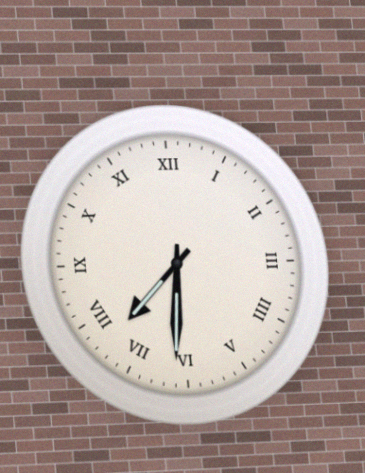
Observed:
{"hour": 7, "minute": 31}
